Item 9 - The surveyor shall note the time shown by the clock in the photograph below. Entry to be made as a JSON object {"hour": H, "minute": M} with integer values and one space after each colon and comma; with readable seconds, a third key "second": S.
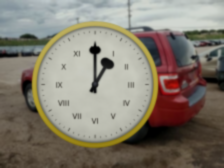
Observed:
{"hour": 1, "minute": 0}
